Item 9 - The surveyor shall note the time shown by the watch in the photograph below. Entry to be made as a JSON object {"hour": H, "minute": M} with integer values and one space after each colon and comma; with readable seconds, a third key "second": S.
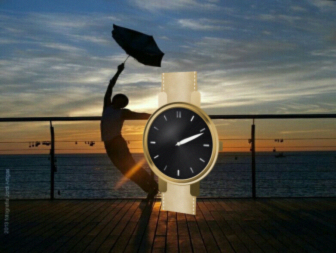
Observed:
{"hour": 2, "minute": 11}
